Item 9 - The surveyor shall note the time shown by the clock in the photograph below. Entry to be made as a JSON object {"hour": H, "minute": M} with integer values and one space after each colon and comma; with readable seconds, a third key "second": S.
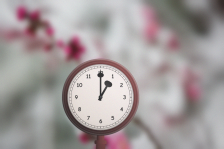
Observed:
{"hour": 1, "minute": 0}
